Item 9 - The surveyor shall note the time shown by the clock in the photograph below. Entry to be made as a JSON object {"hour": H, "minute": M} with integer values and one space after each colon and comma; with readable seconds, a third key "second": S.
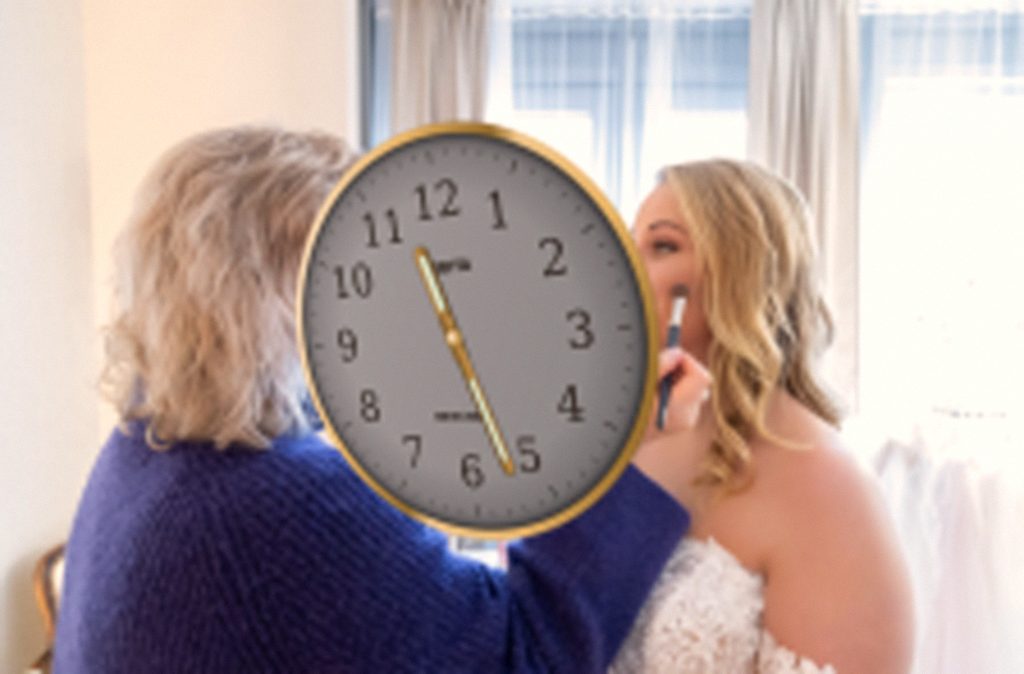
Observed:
{"hour": 11, "minute": 27}
